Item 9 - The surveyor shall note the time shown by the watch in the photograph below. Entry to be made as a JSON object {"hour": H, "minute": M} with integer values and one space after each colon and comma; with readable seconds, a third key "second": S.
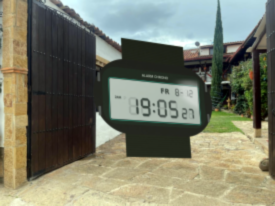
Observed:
{"hour": 19, "minute": 5, "second": 27}
